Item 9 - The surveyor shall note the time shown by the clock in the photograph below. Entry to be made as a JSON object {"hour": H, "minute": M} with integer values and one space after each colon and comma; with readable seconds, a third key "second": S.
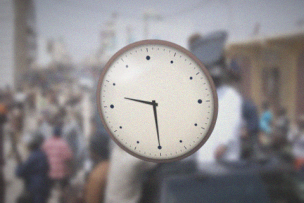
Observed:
{"hour": 9, "minute": 30}
